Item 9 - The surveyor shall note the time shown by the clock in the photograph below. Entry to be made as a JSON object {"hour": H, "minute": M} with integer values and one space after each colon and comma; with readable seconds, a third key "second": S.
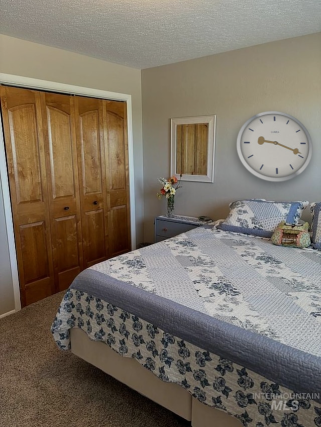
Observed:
{"hour": 9, "minute": 19}
